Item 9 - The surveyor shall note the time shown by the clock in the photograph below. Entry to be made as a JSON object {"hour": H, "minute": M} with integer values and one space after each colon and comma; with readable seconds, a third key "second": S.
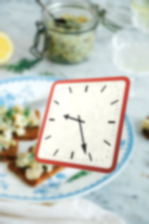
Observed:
{"hour": 9, "minute": 26}
